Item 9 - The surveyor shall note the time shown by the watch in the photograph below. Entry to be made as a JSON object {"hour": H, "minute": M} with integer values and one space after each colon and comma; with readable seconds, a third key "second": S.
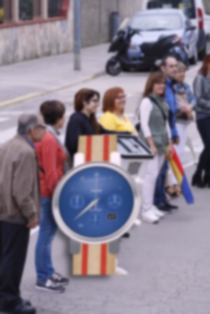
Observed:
{"hour": 7, "minute": 38}
